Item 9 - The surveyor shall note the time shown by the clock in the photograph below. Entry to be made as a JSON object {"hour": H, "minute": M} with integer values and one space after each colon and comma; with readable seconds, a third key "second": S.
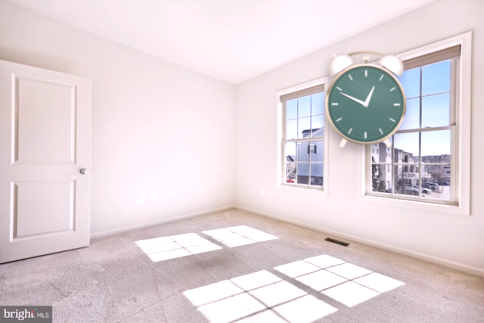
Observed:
{"hour": 12, "minute": 49}
